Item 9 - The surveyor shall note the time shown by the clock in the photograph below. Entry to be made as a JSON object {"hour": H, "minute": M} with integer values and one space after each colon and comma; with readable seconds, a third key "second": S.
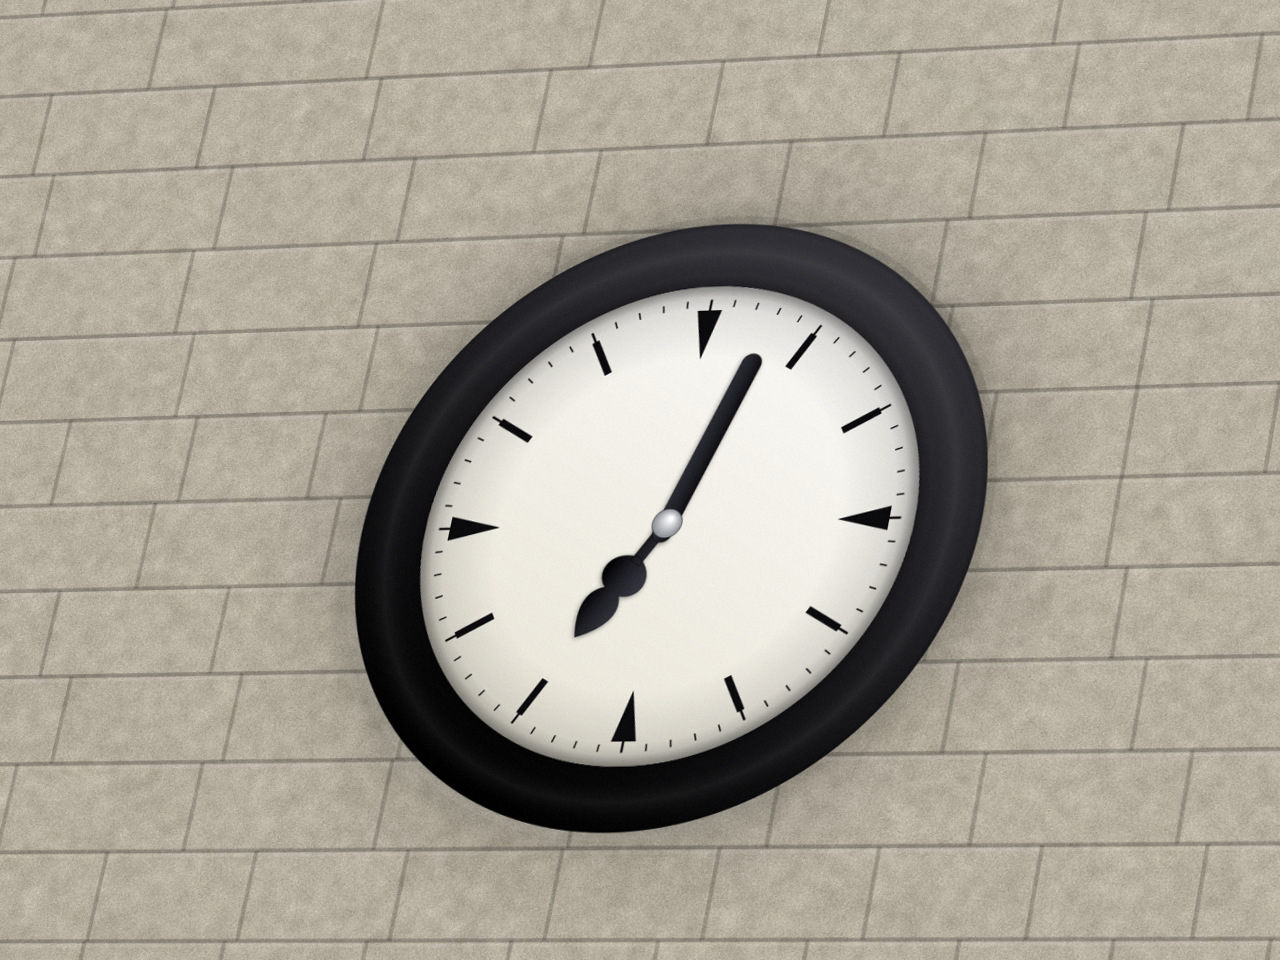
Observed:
{"hour": 7, "minute": 3}
